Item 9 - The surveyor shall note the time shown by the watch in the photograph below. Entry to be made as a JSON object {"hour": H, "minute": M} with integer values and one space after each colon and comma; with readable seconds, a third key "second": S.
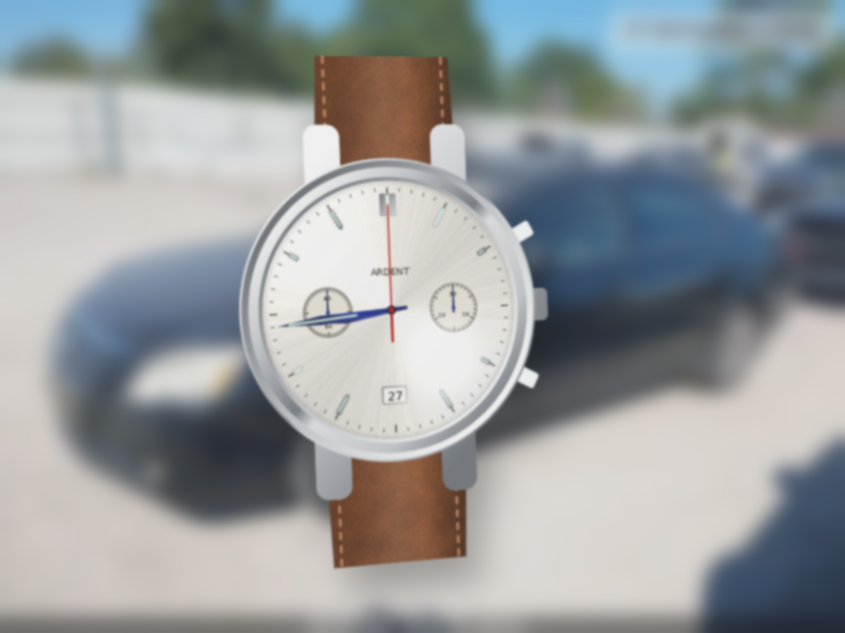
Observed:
{"hour": 8, "minute": 44}
